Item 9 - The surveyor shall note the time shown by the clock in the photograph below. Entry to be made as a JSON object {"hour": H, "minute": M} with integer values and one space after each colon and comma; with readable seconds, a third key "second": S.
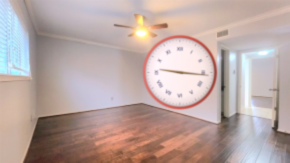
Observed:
{"hour": 9, "minute": 16}
